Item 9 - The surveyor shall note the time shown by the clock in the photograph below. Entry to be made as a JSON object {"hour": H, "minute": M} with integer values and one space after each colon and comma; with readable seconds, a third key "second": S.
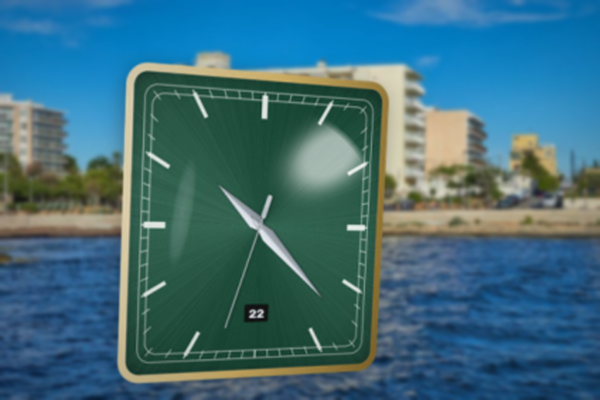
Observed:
{"hour": 10, "minute": 22, "second": 33}
